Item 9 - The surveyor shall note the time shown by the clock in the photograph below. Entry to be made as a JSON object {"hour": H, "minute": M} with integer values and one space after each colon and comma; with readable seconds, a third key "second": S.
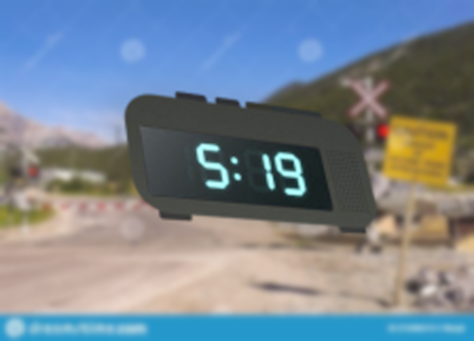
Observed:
{"hour": 5, "minute": 19}
